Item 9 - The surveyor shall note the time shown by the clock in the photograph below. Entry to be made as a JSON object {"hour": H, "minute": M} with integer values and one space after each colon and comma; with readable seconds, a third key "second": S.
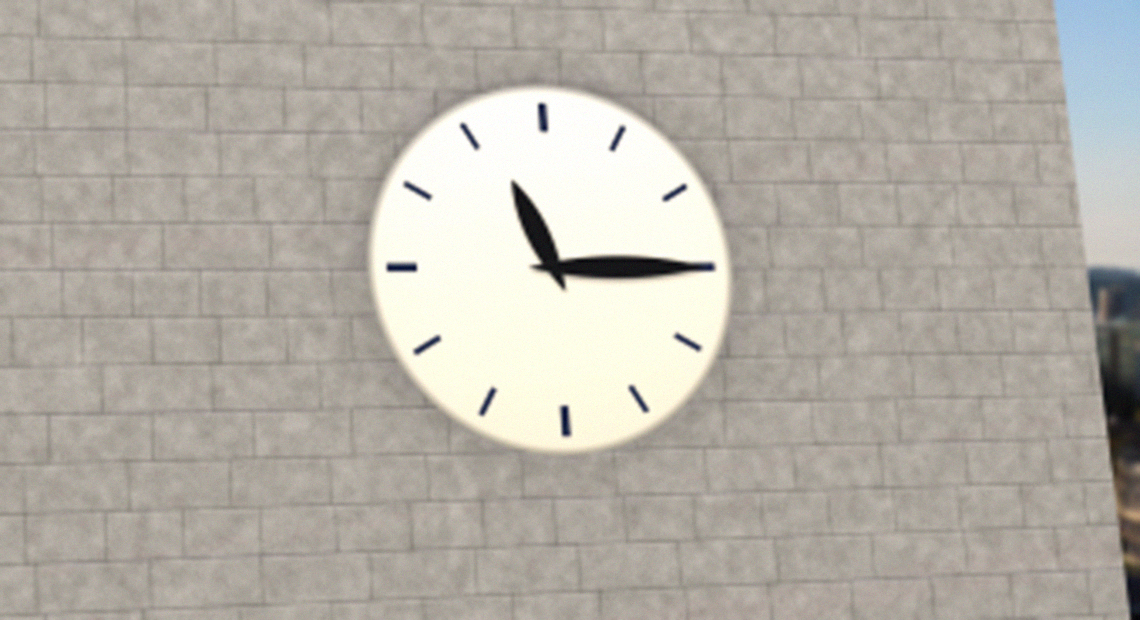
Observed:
{"hour": 11, "minute": 15}
